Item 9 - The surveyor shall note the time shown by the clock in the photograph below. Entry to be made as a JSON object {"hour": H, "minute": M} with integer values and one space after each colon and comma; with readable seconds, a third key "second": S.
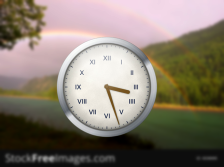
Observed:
{"hour": 3, "minute": 27}
